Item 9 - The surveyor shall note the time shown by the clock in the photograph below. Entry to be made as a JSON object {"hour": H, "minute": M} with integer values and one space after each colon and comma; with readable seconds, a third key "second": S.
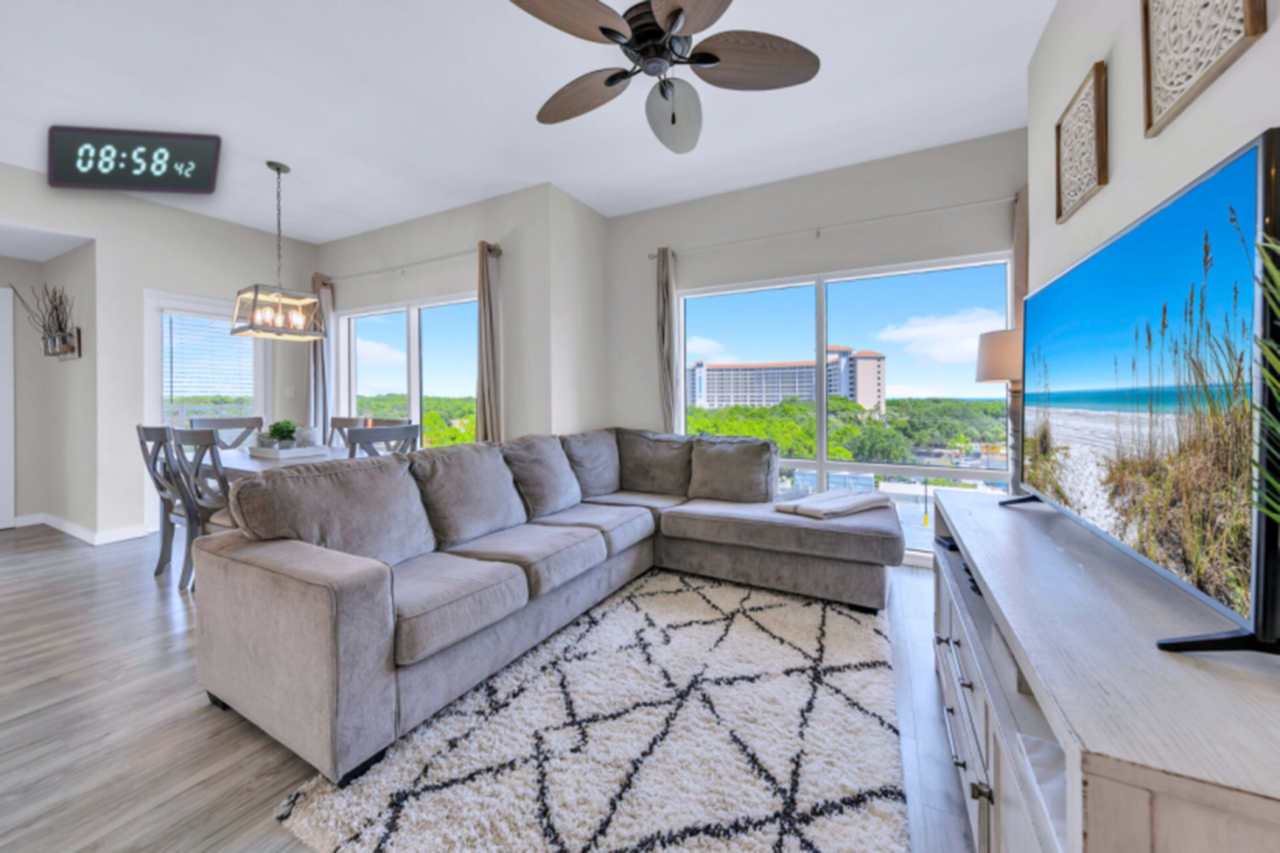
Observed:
{"hour": 8, "minute": 58, "second": 42}
